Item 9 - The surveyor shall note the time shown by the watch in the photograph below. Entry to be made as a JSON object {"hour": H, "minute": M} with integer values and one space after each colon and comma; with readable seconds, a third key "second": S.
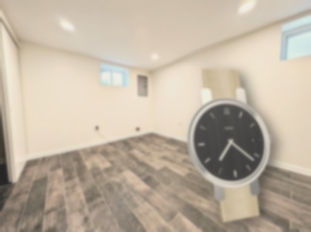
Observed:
{"hour": 7, "minute": 22}
